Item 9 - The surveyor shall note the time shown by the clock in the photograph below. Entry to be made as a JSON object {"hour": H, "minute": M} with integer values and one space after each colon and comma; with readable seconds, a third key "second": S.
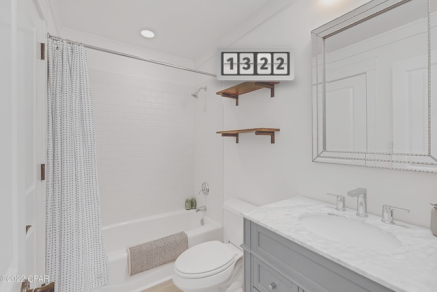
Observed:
{"hour": 13, "minute": 22}
